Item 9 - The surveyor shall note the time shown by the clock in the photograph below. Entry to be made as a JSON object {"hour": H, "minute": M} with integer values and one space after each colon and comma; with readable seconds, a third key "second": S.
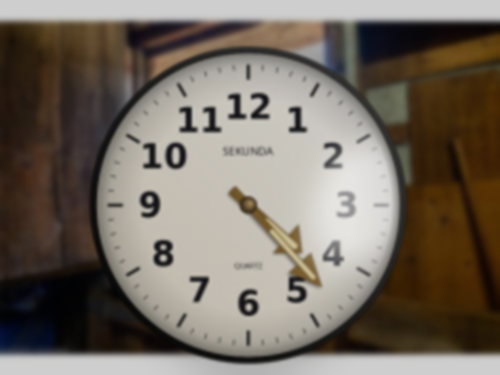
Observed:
{"hour": 4, "minute": 23}
